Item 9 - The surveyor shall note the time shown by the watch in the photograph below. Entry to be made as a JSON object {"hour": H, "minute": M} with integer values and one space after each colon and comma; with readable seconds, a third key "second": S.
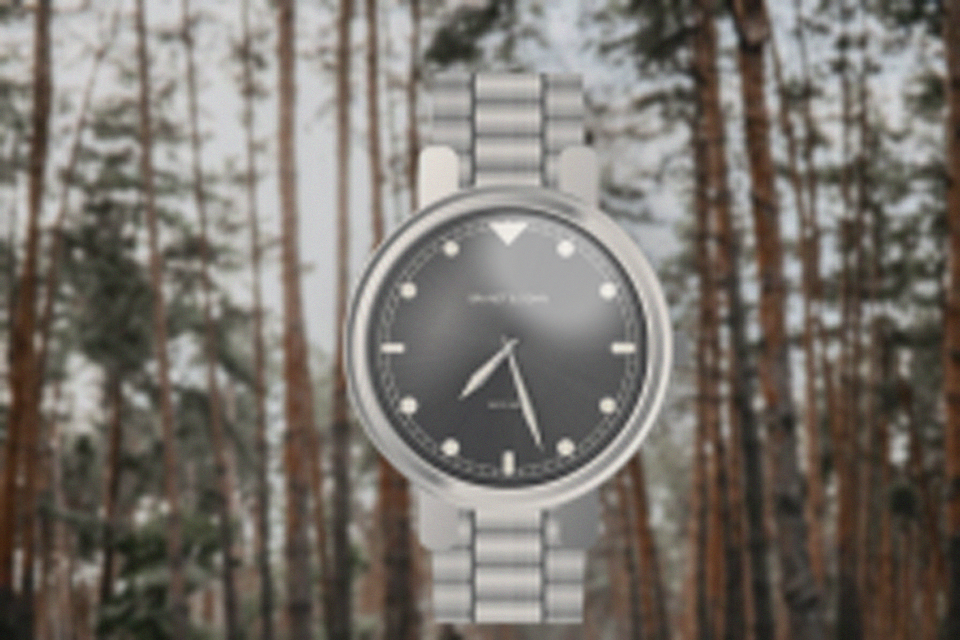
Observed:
{"hour": 7, "minute": 27}
